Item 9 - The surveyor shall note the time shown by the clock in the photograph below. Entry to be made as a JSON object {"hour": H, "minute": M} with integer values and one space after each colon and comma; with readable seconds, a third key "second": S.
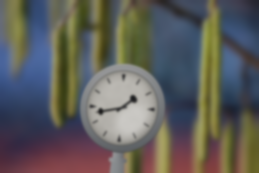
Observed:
{"hour": 1, "minute": 43}
